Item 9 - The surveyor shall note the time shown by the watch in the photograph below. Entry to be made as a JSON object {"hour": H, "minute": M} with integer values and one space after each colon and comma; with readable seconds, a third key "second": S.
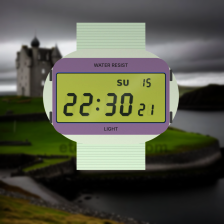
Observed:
{"hour": 22, "minute": 30, "second": 21}
